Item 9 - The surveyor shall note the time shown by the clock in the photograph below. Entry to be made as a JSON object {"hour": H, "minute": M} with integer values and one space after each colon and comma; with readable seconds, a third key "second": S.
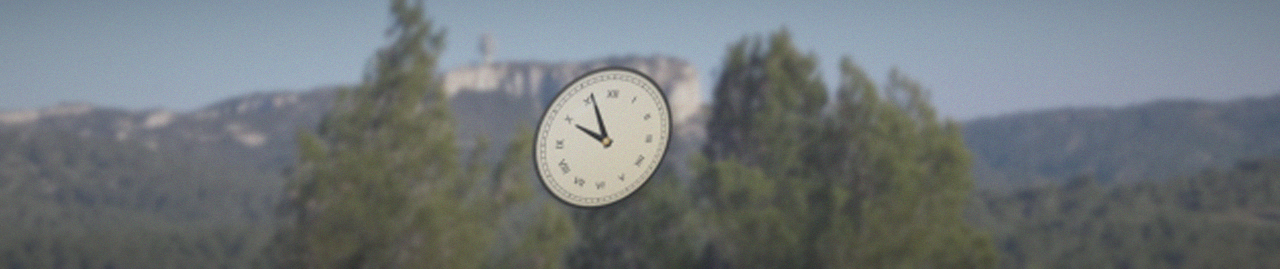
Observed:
{"hour": 9, "minute": 56}
